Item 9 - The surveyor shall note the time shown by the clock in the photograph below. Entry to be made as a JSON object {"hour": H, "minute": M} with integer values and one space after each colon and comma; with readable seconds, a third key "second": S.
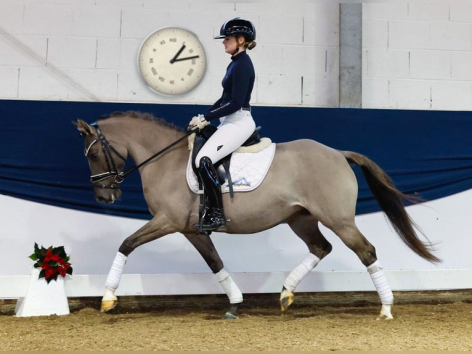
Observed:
{"hour": 1, "minute": 13}
